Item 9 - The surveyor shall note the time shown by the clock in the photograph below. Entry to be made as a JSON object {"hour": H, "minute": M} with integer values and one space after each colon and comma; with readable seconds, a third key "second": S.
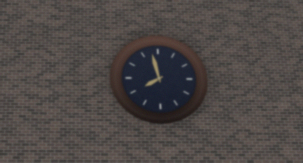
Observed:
{"hour": 7, "minute": 58}
